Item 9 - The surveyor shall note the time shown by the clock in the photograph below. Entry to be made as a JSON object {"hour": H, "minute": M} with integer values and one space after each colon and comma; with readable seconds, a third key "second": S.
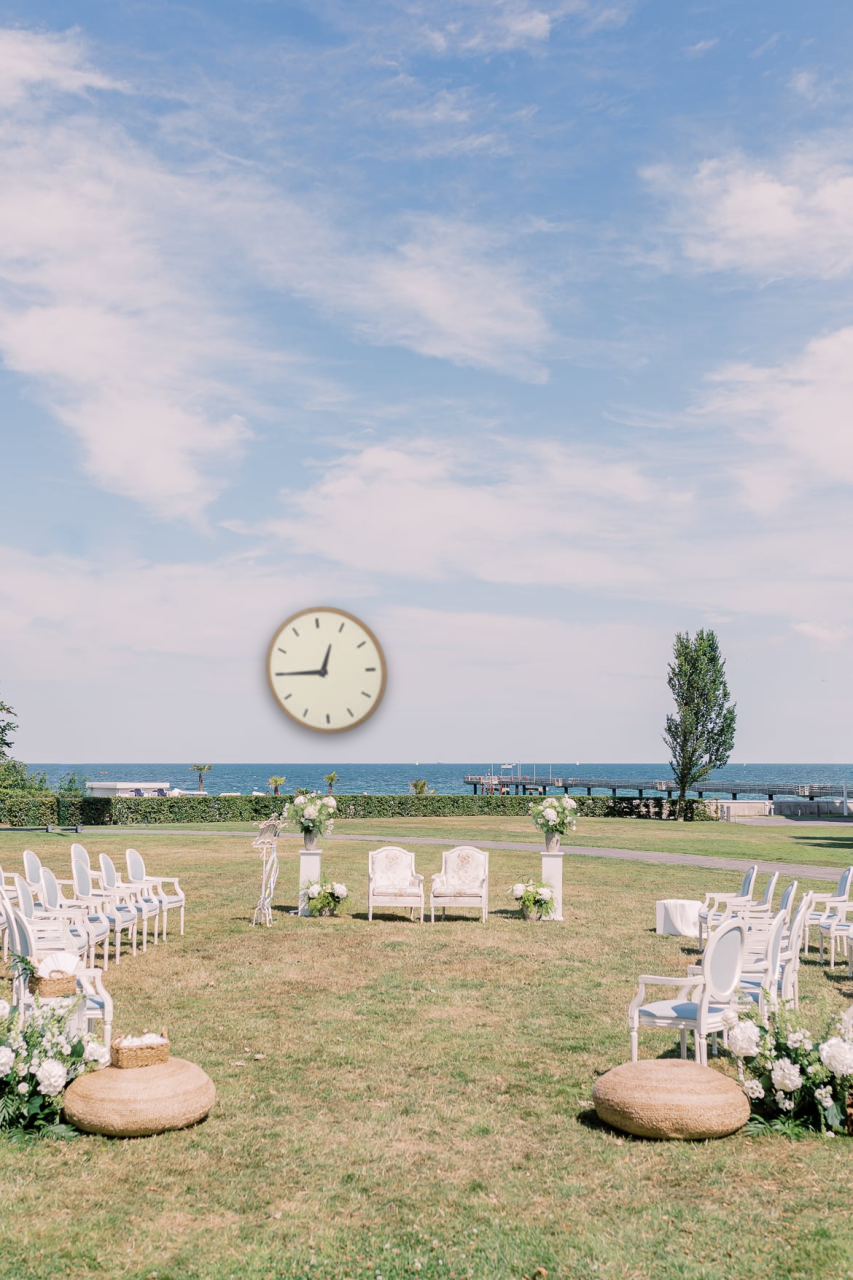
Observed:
{"hour": 12, "minute": 45}
